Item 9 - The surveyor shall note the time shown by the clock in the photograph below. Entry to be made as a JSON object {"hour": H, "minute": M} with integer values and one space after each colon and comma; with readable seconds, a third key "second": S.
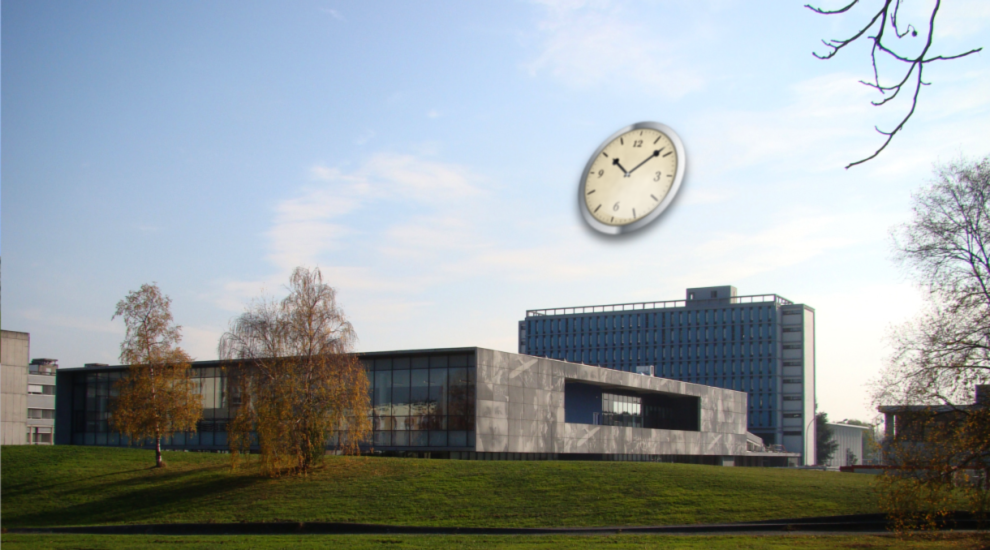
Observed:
{"hour": 10, "minute": 8}
